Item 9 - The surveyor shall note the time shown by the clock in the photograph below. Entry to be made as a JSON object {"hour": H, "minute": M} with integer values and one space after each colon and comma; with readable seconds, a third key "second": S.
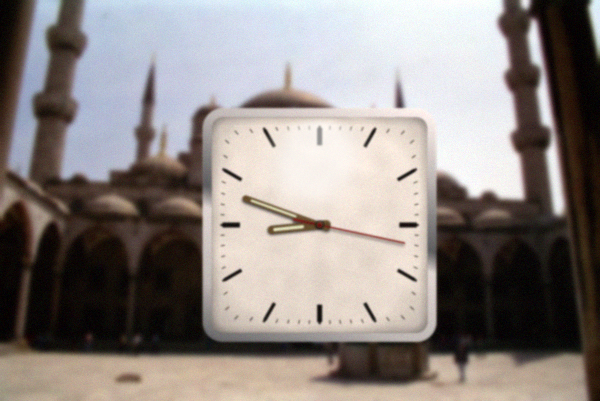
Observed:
{"hour": 8, "minute": 48, "second": 17}
